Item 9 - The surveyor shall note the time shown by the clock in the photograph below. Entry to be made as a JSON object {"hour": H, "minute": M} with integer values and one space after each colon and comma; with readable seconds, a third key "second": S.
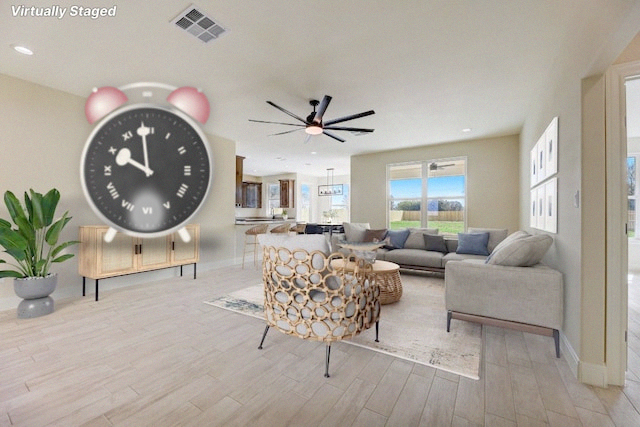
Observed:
{"hour": 9, "minute": 59}
